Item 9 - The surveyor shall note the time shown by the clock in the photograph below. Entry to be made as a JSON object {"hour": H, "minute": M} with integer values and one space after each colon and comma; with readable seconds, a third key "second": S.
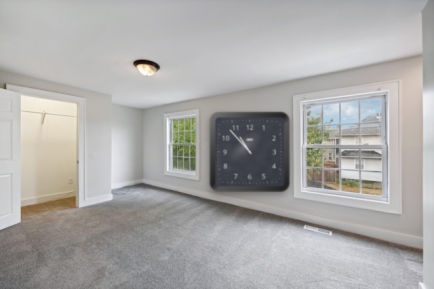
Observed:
{"hour": 10, "minute": 53}
